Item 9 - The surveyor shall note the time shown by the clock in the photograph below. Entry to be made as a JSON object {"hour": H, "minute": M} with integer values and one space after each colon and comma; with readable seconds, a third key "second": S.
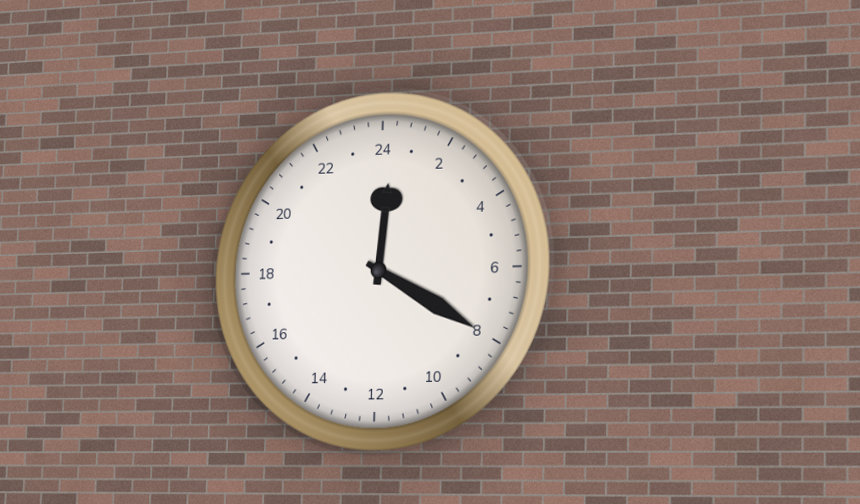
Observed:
{"hour": 0, "minute": 20}
